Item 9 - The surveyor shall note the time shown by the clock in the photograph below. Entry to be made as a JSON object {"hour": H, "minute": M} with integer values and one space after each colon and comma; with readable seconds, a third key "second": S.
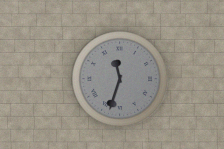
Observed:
{"hour": 11, "minute": 33}
